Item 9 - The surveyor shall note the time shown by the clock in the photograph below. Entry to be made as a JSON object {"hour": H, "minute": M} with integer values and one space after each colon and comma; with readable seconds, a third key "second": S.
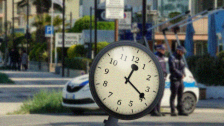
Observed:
{"hour": 12, "minute": 19}
